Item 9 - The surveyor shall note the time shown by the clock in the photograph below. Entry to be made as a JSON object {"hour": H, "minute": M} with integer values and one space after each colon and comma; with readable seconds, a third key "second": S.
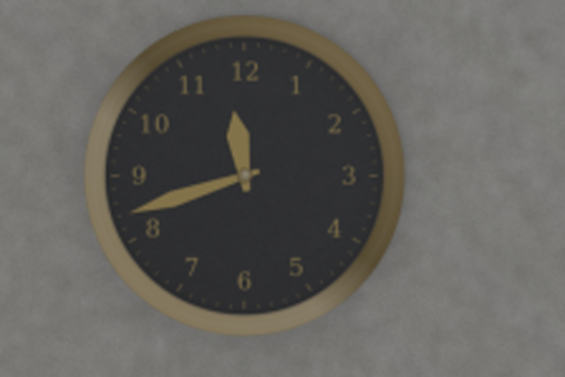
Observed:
{"hour": 11, "minute": 42}
